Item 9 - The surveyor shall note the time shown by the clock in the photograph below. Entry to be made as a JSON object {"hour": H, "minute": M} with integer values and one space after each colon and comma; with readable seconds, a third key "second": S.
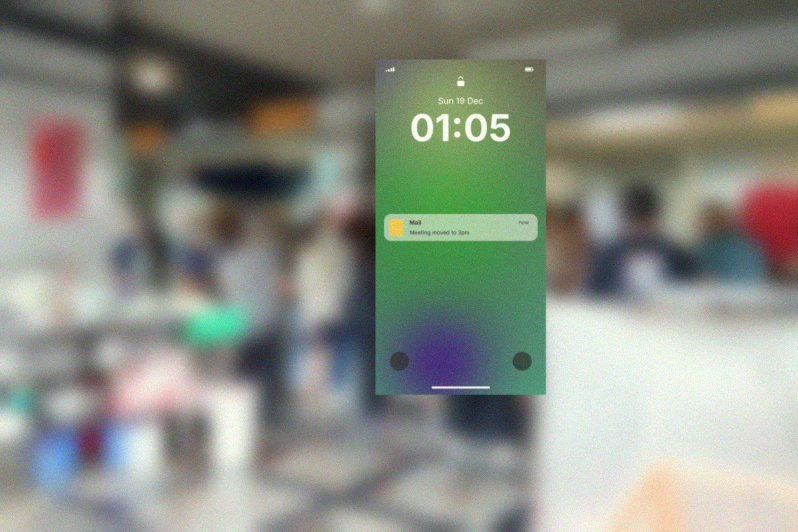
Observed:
{"hour": 1, "minute": 5}
